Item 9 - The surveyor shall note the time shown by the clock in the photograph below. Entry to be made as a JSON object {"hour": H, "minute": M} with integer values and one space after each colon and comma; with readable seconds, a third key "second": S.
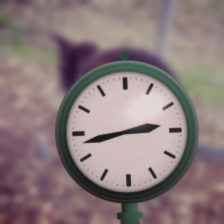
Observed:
{"hour": 2, "minute": 43}
